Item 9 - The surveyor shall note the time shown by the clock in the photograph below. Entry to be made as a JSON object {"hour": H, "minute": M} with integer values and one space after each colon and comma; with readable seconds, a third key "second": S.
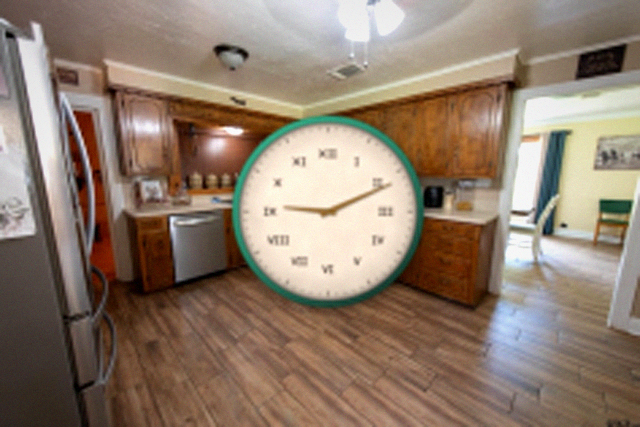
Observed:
{"hour": 9, "minute": 11}
